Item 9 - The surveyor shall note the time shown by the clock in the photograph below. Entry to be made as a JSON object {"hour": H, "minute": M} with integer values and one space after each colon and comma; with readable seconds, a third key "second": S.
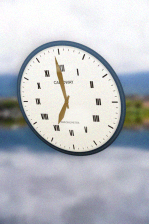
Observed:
{"hour": 6, "minute": 59}
